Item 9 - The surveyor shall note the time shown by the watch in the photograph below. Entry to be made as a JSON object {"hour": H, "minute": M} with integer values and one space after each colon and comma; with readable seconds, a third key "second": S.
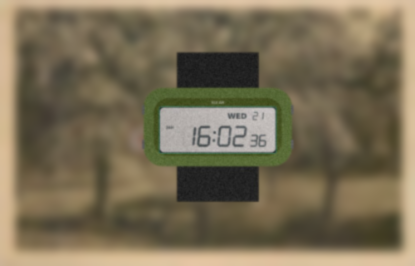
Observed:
{"hour": 16, "minute": 2, "second": 36}
